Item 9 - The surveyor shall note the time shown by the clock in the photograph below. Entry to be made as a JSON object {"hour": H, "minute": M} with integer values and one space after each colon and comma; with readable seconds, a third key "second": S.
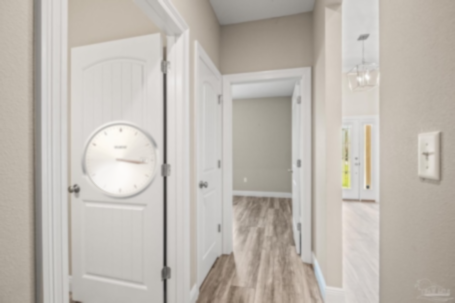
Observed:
{"hour": 3, "minute": 16}
